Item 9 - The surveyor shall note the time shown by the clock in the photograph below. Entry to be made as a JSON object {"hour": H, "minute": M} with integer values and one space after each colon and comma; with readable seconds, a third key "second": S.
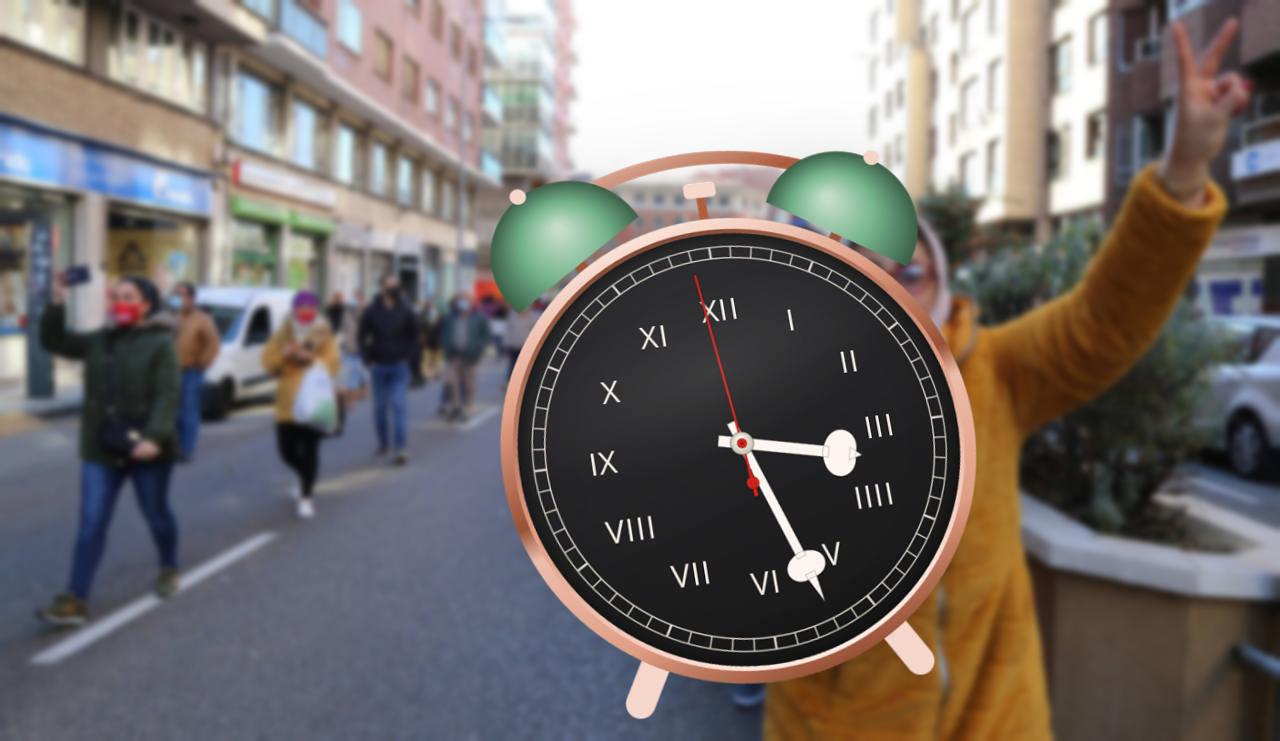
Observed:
{"hour": 3, "minute": 26, "second": 59}
